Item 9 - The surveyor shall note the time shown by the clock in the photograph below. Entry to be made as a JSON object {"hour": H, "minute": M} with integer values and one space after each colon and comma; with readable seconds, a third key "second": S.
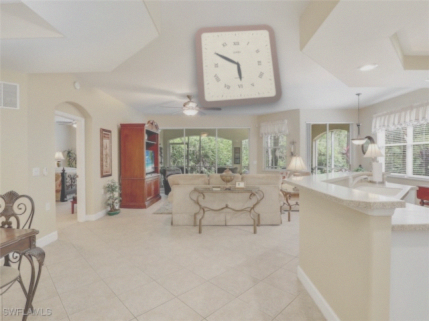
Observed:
{"hour": 5, "minute": 50}
